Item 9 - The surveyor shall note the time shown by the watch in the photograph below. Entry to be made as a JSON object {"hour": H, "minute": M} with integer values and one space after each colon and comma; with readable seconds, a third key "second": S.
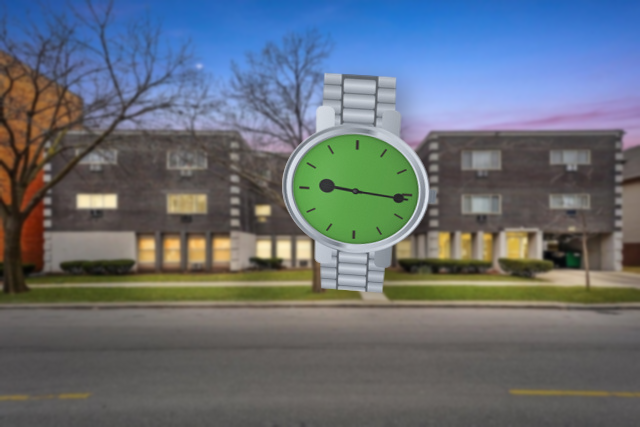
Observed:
{"hour": 9, "minute": 16}
